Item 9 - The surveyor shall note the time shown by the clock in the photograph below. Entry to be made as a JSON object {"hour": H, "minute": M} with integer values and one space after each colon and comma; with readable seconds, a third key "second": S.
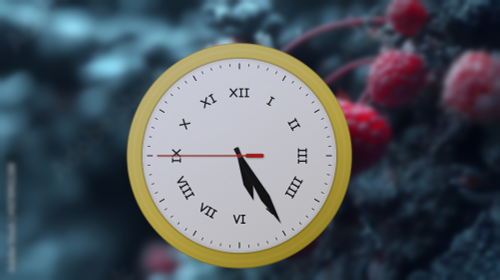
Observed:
{"hour": 5, "minute": 24, "second": 45}
